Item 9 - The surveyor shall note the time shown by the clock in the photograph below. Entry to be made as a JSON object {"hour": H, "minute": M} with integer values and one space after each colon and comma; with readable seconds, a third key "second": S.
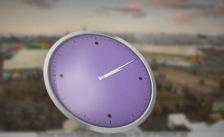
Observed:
{"hour": 2, "minute": 10}
